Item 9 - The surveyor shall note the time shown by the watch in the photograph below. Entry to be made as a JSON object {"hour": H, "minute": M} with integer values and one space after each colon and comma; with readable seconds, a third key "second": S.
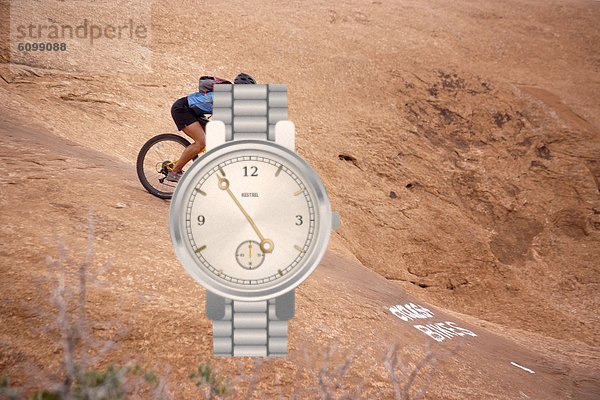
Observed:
{"hour": 4, "minute": 54}
